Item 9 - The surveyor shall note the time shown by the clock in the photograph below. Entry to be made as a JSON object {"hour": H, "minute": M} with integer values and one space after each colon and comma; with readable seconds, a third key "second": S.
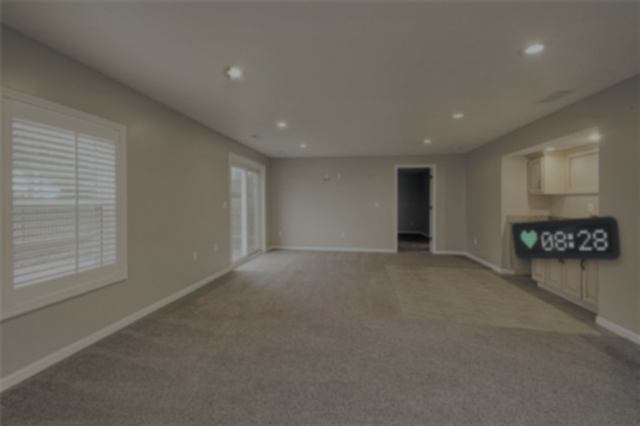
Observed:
{"hour": 8, "minute": 28}
